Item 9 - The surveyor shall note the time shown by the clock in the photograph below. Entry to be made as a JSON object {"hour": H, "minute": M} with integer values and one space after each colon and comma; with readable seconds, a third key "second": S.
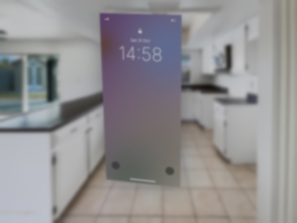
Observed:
{"hour": 14, "minute": 58}
